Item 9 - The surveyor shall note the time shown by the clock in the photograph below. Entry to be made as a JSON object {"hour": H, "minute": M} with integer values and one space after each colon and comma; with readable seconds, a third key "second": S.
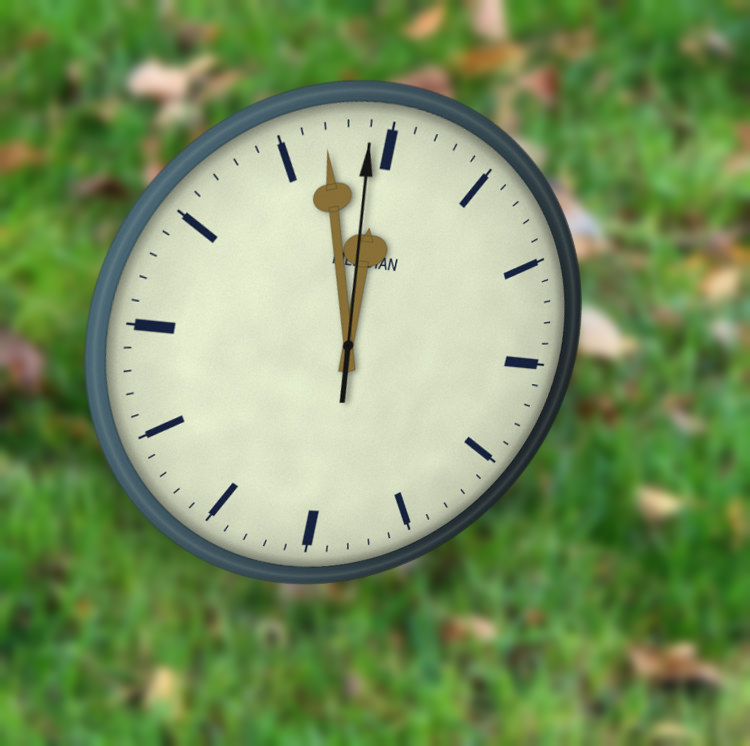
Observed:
{"hour": 11, "minute": 56, "second": 59}
